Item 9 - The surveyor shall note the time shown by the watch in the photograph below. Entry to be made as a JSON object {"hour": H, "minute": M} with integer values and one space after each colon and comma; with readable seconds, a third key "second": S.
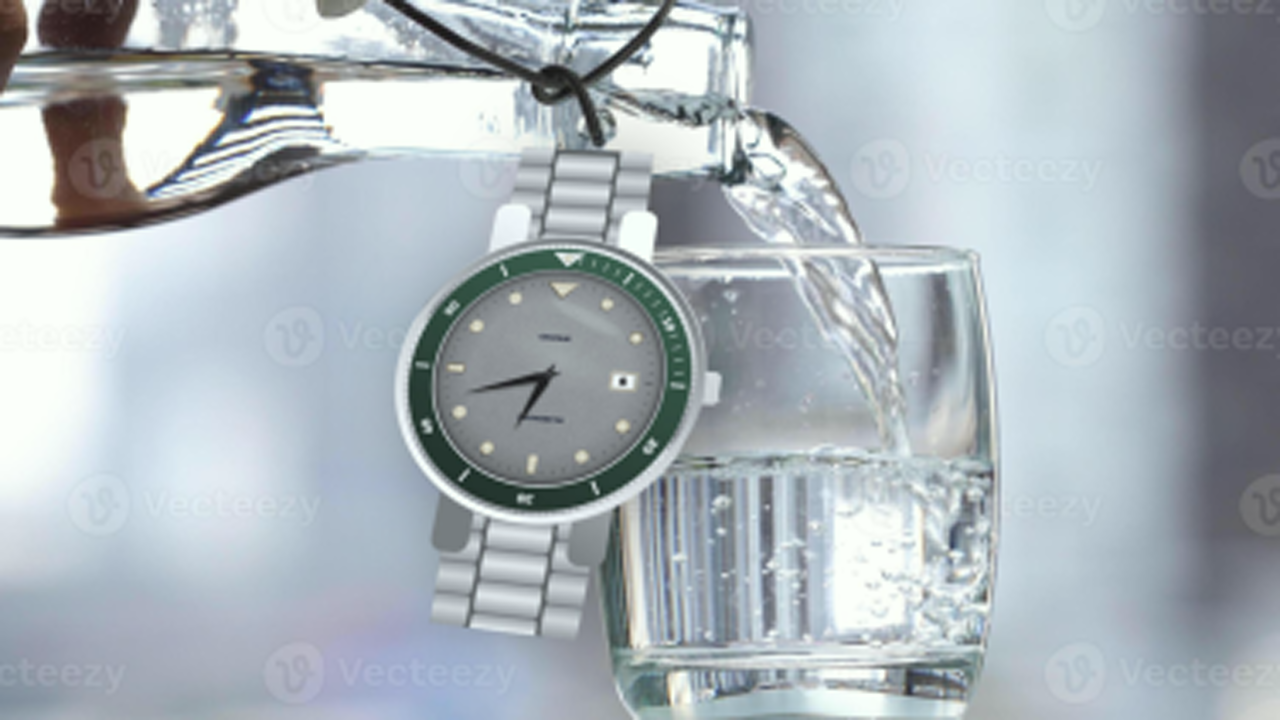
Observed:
{"hour": 6, "minute": 42}
